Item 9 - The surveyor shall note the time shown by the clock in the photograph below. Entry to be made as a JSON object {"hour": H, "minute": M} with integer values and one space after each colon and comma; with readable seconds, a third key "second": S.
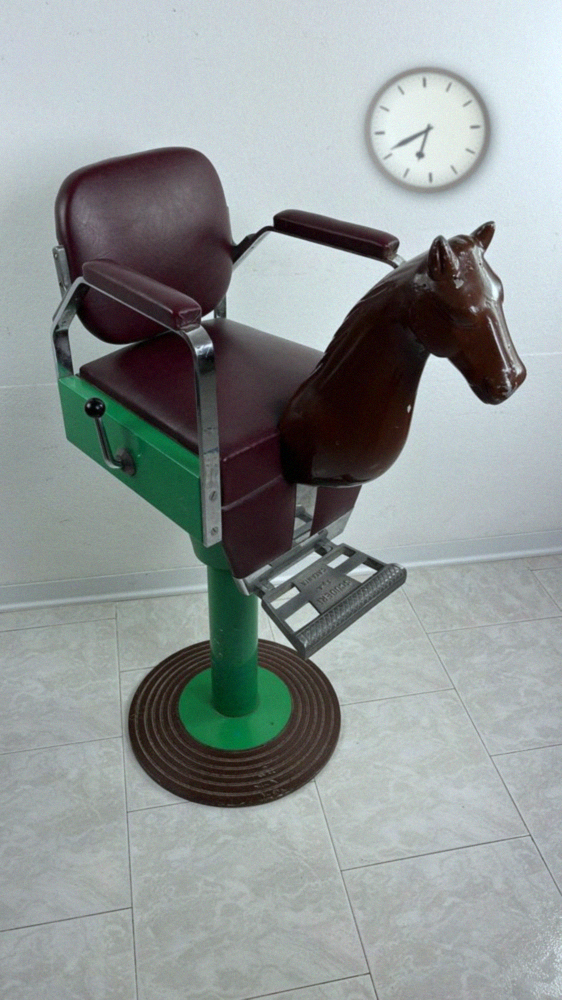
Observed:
{"hour": 6, "minute": 41}
